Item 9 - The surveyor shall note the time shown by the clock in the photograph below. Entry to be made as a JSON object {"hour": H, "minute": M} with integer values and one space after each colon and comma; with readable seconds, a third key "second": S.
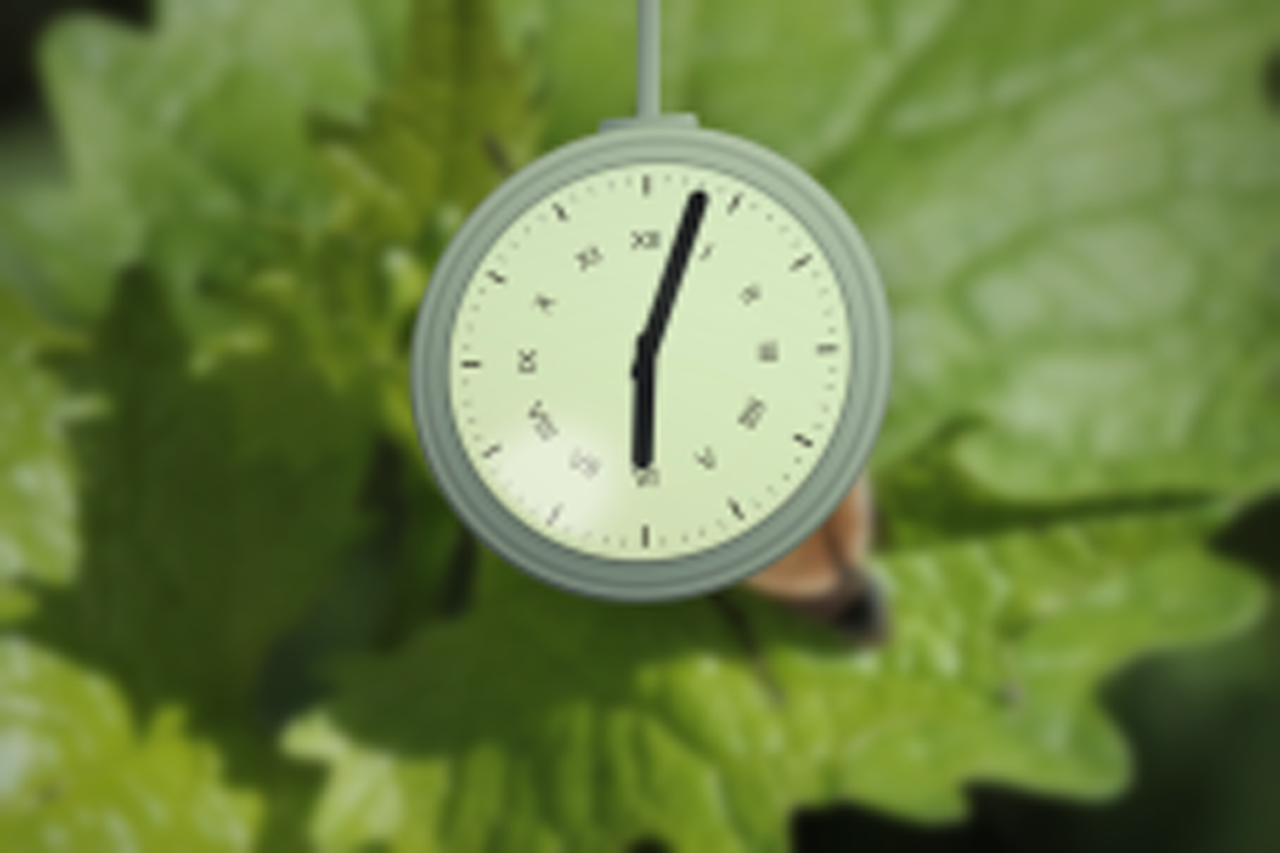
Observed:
{"hour": 6, "minute": 3}
